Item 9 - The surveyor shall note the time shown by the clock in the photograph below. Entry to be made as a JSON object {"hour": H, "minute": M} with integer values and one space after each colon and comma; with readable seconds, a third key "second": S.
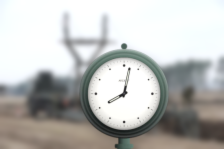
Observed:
{"hour": 8, "minute": 2}
